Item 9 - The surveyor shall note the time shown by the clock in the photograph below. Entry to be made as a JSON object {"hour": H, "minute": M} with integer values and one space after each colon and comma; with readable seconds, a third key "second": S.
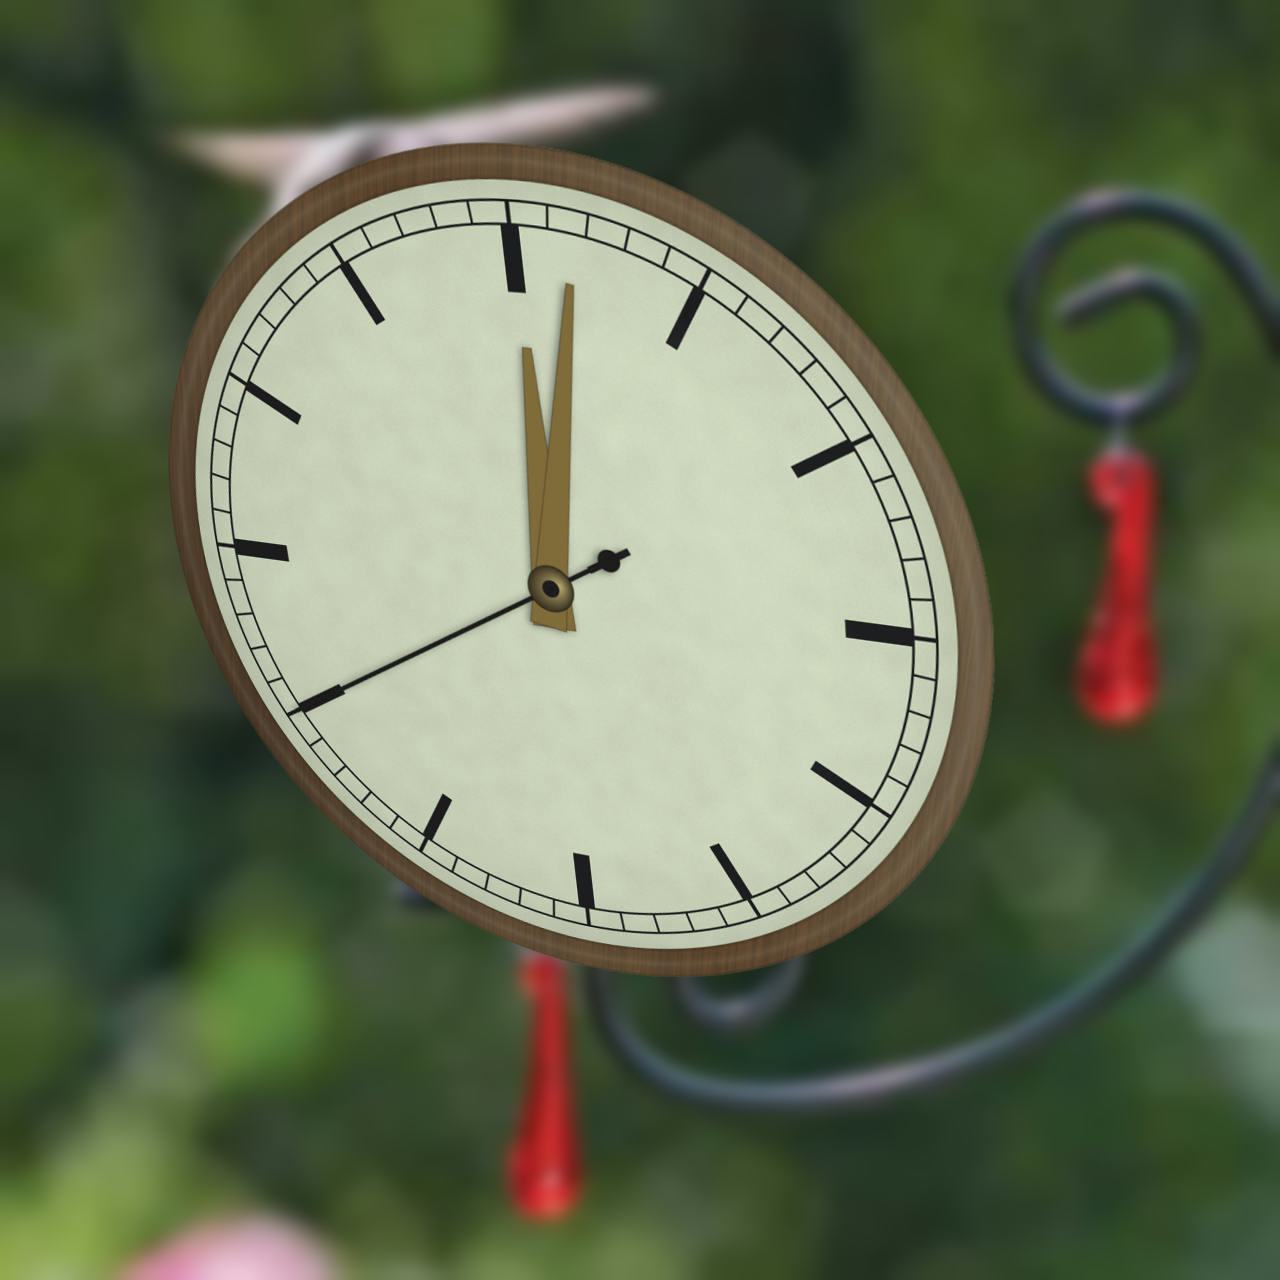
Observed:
{"hour": 12, "minute": 1, "second": 40}
